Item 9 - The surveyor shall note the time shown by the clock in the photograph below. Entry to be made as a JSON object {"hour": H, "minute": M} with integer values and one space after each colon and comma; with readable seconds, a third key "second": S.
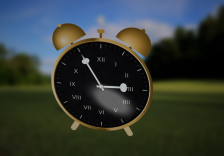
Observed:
{"hour": 2, "minute": 55}
